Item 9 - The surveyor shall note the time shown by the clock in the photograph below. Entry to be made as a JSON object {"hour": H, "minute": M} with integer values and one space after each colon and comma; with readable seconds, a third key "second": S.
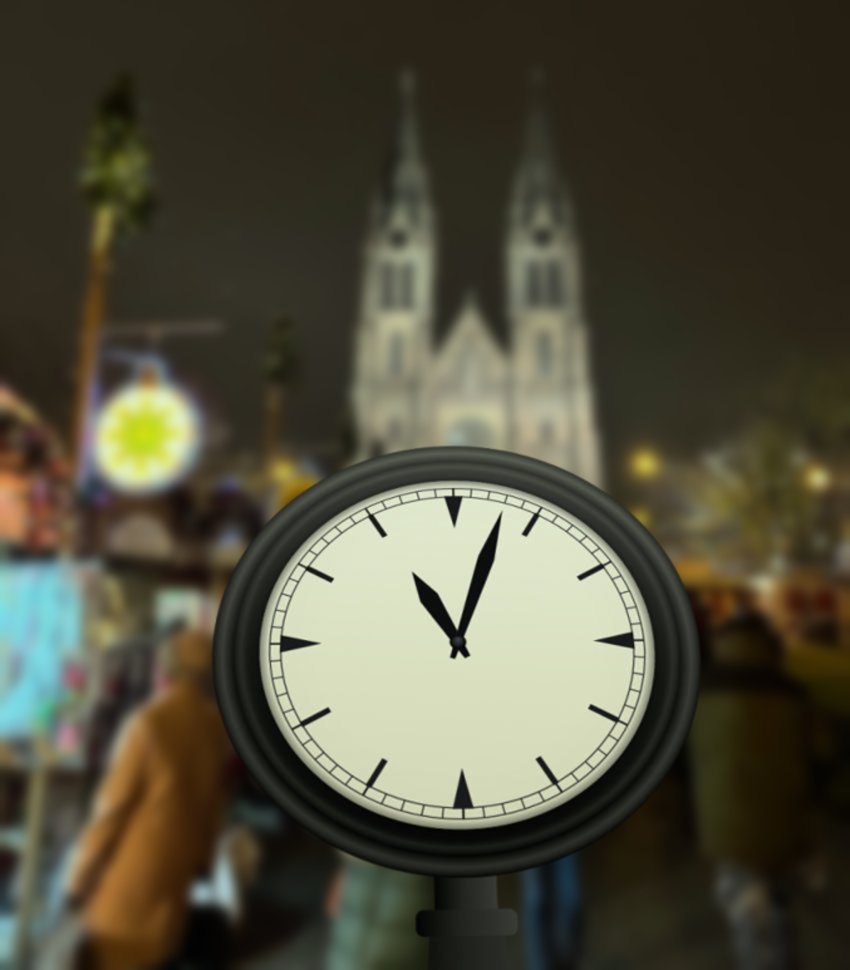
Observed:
{"hour": 11, "minute": 3}
